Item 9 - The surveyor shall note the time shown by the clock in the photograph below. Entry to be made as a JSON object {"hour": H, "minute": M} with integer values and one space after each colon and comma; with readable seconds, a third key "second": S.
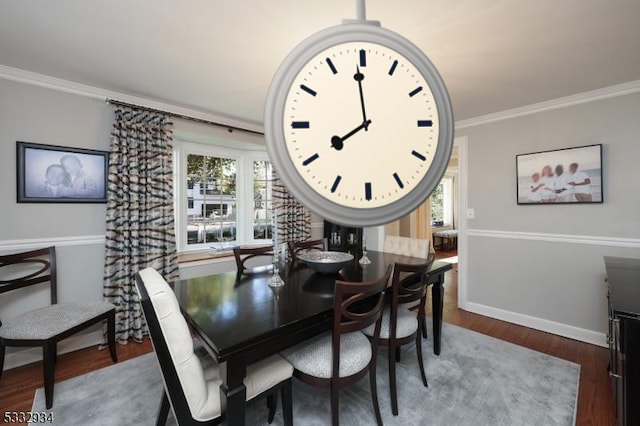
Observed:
{"hour": 7, "minute": 59}
